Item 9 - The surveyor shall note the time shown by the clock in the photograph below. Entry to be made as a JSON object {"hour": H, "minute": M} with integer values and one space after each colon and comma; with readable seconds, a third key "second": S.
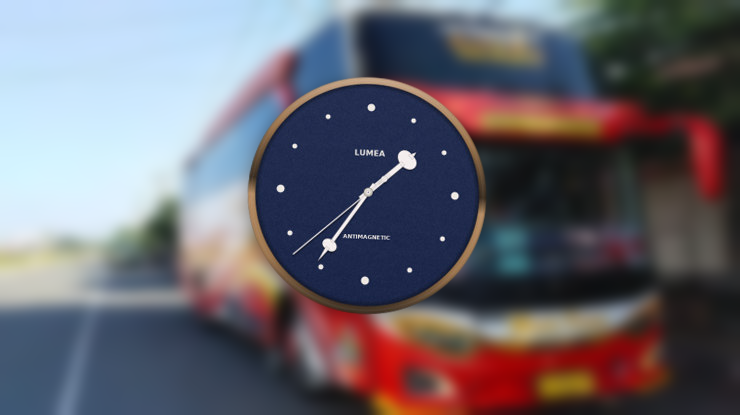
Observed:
{"hour": 1, "minute": 35, "second": 38}
